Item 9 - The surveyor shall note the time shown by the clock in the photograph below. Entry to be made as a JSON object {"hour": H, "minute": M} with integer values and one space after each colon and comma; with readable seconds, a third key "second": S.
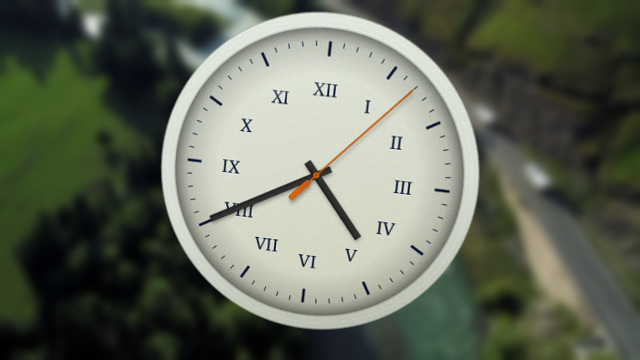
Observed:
{"hour": 4, "minute": 40, "second": 7}
